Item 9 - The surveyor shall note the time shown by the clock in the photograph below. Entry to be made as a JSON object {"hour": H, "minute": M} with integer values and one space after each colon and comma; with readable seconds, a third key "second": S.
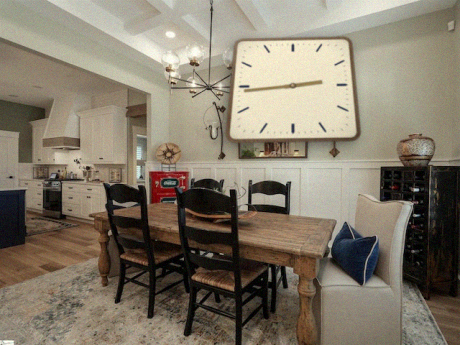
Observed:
{"hour": 2, "minute": 44}
